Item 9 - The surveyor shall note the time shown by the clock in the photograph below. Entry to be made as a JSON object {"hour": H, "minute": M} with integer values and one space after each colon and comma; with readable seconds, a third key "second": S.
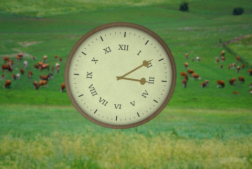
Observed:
{"hour": 3, "minute": 9}
